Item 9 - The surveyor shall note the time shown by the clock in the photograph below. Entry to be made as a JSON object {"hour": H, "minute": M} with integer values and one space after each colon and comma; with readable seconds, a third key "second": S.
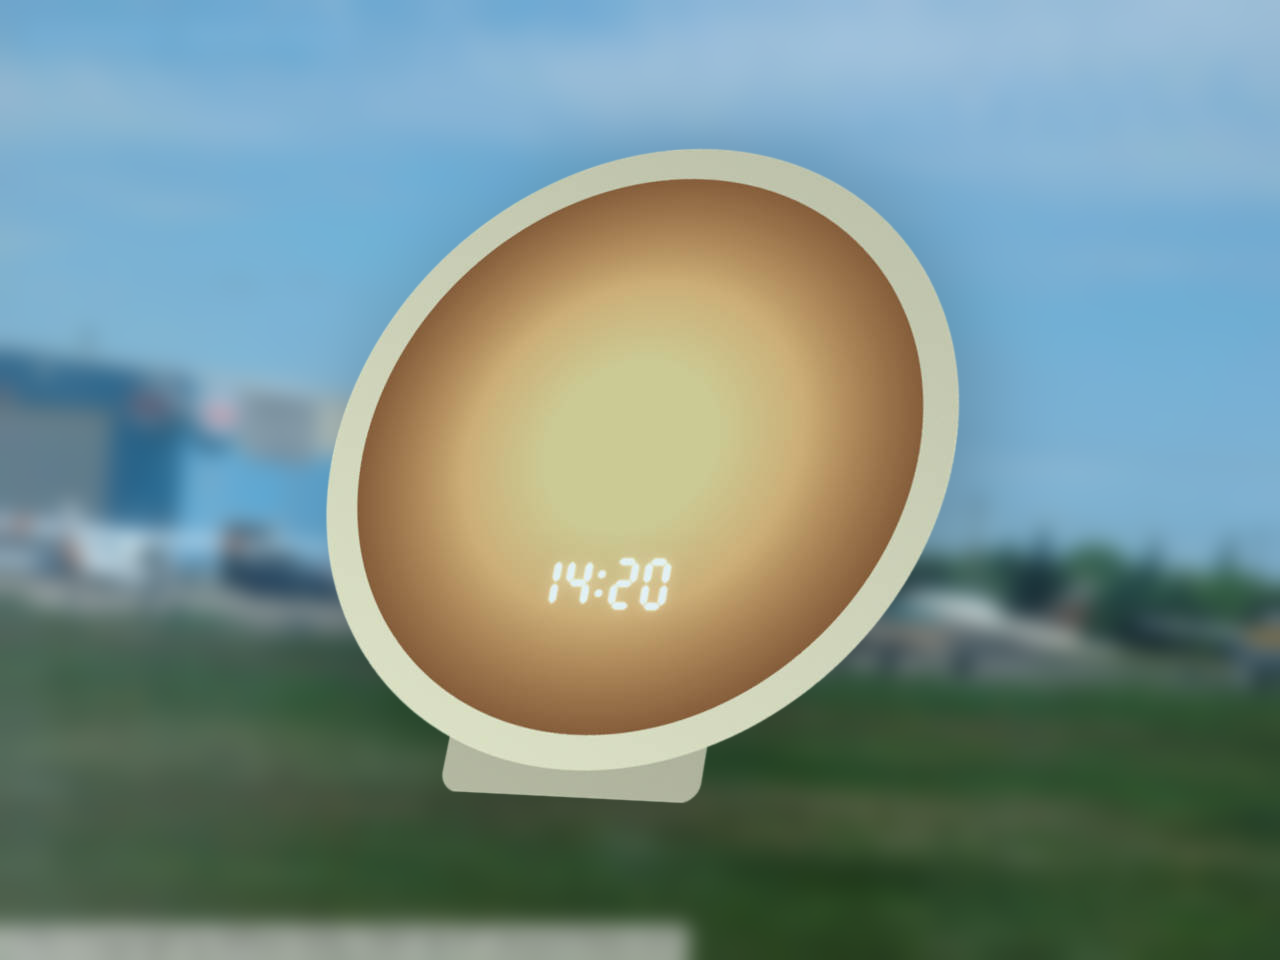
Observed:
{"hour": 14, "minute": 20}
